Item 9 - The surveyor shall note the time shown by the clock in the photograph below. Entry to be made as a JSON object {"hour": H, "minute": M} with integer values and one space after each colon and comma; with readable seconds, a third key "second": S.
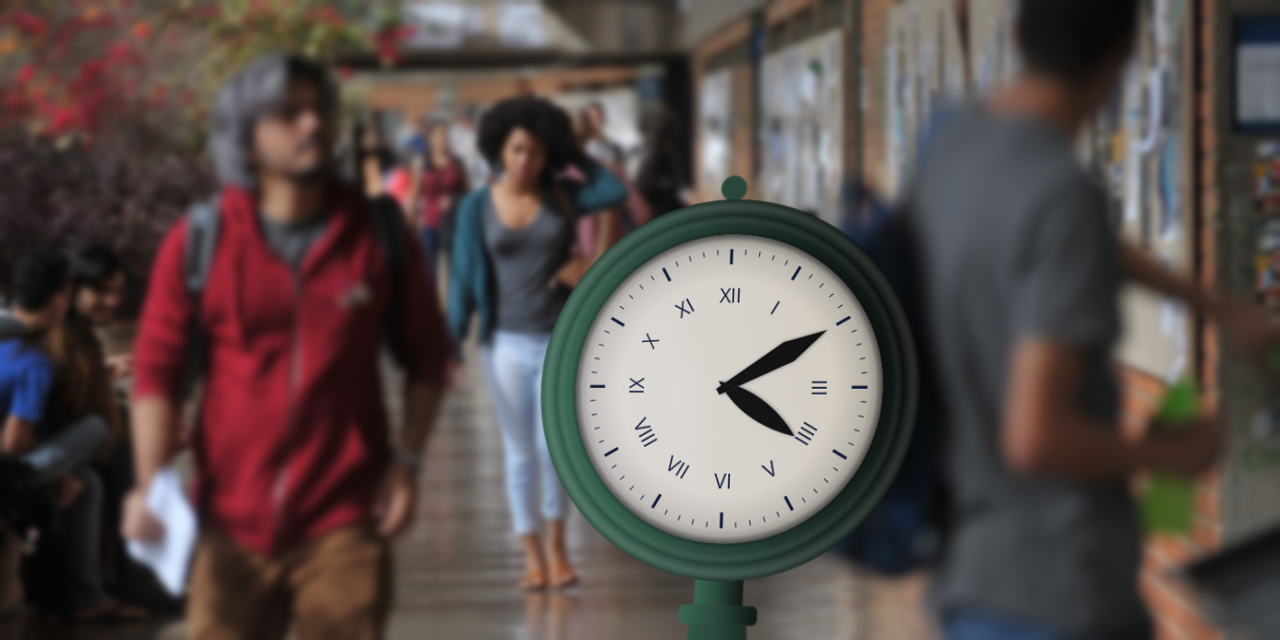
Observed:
{"hour": 4, "minute": 10}
